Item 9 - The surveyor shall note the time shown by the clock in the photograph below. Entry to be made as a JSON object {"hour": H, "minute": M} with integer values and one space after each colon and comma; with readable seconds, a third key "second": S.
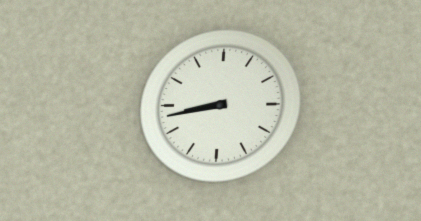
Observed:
{"hour": 8, "minute": 43}
